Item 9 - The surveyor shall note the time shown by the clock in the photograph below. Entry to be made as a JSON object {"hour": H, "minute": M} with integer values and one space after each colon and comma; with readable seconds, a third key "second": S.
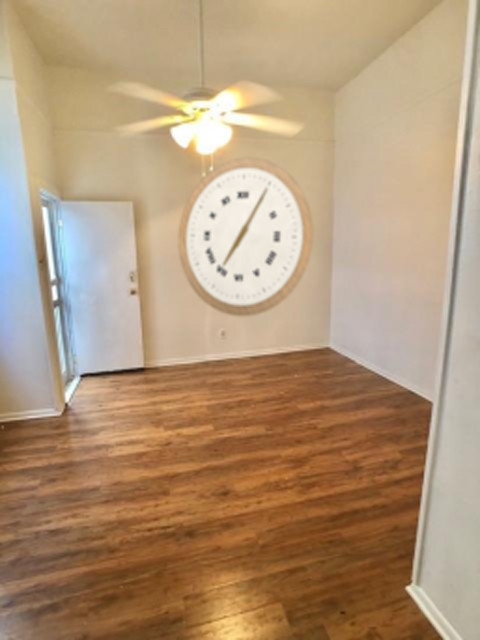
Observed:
{"hour": 7, "minute": 5}
